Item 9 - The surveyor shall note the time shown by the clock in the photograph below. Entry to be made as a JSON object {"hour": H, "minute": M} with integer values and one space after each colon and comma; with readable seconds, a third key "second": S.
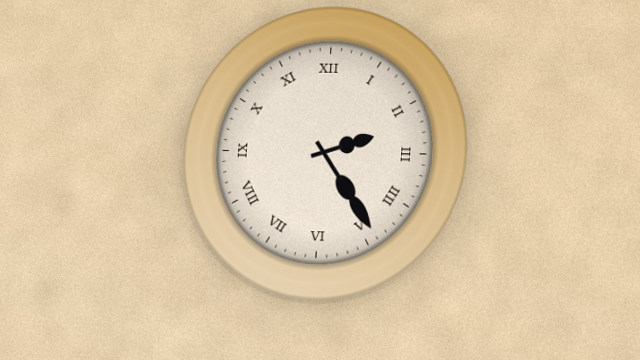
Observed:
{"hour": 2, "minute": 24}
